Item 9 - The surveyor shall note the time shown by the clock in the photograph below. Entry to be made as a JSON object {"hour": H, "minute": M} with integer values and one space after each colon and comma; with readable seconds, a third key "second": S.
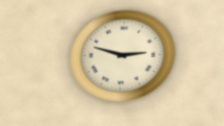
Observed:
{"hour": 2, "minute": 48}
